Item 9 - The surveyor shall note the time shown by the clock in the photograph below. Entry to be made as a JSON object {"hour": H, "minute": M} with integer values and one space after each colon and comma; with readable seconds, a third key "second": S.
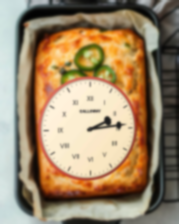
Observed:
{"hour": 2, "minute": 14}
